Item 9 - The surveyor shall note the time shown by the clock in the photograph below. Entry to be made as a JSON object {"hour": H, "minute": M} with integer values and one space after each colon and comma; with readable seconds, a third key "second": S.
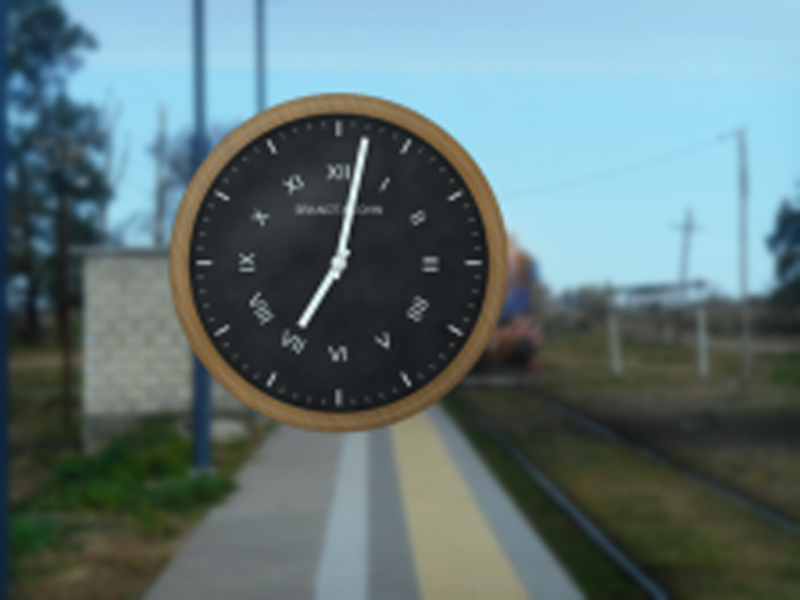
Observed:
{"hour": 7, "minute": 2}
